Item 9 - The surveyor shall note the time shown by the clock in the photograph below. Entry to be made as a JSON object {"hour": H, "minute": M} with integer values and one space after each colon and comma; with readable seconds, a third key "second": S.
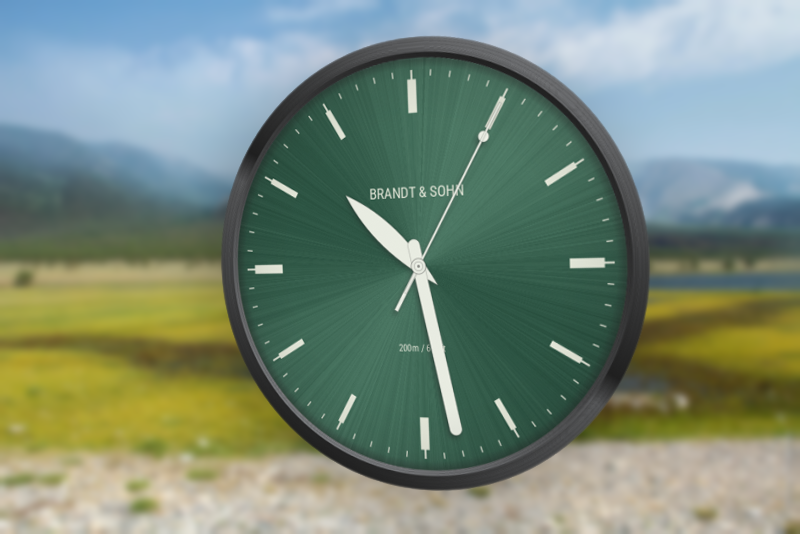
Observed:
{"hour": 10, "minute": 28, "second": 5}
